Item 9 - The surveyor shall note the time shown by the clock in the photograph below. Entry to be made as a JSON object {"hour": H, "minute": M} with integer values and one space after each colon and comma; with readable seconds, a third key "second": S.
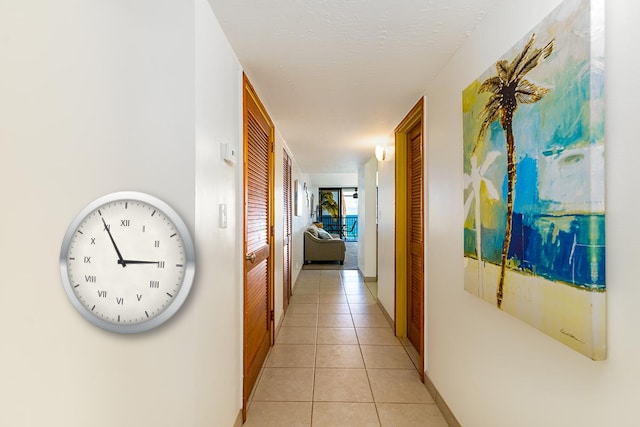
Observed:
{"hour": 2, "minute": 55}
